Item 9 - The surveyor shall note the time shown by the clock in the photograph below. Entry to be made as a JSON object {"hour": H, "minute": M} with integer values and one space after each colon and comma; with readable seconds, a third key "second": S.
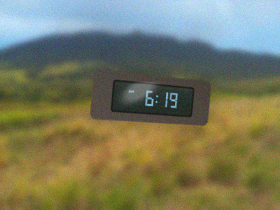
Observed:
{"hour": 6, "minute": 19}
